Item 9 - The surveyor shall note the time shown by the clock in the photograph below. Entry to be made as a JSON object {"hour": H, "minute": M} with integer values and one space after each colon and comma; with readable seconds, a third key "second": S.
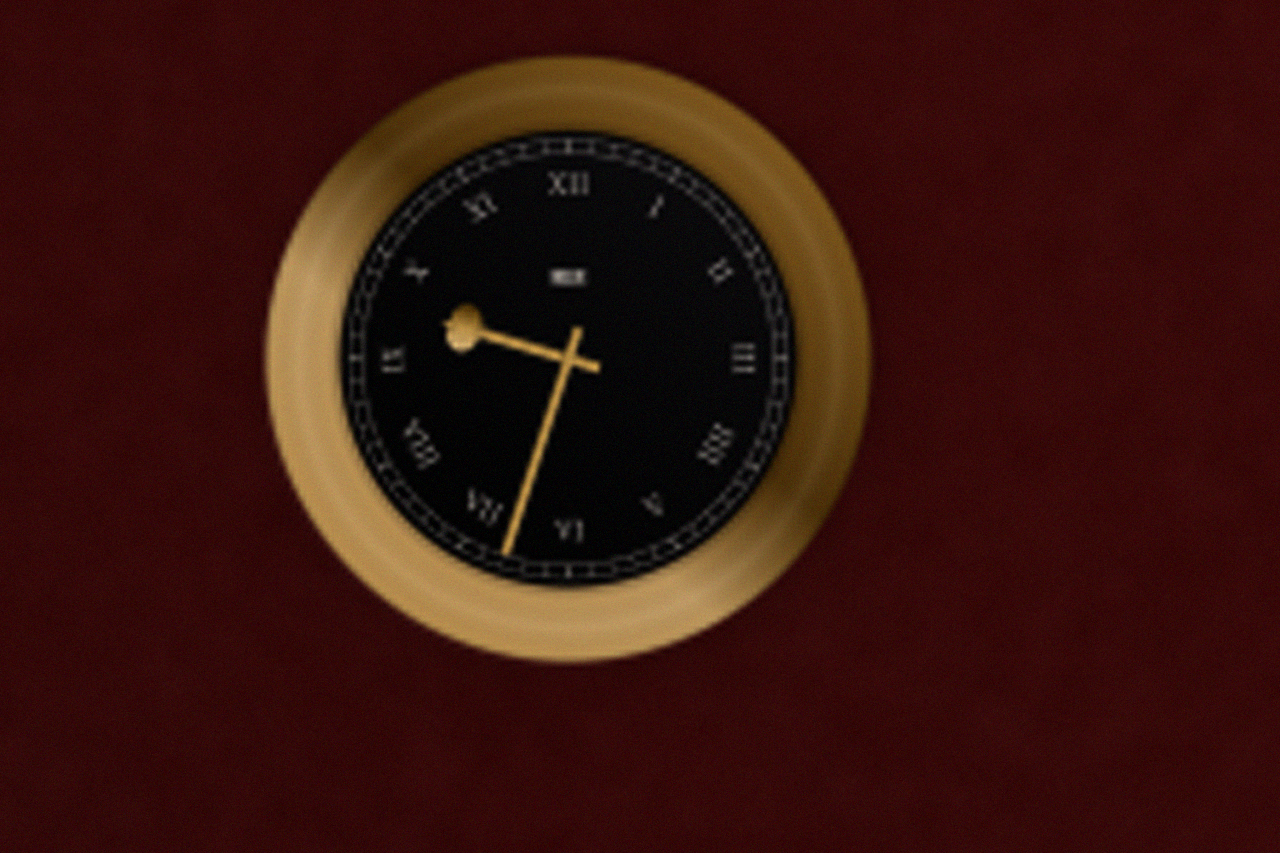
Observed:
{"hour": 9, "minute": 33}
